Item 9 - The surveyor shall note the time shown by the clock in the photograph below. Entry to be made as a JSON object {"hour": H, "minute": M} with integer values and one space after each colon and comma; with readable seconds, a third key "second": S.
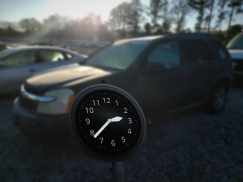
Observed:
{"hour": 2, "minute": 38}
